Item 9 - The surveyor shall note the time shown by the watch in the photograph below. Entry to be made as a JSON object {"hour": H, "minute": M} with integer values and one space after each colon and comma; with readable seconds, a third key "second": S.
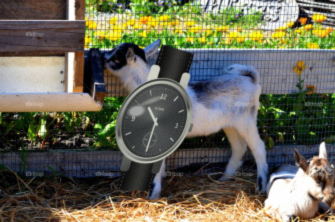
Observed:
{"hour": 10, "minute": 30}
